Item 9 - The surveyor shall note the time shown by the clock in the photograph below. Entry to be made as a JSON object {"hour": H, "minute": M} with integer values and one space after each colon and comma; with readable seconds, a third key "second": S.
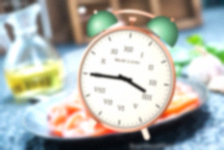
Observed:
{"hour": 3, "minute": 45}
